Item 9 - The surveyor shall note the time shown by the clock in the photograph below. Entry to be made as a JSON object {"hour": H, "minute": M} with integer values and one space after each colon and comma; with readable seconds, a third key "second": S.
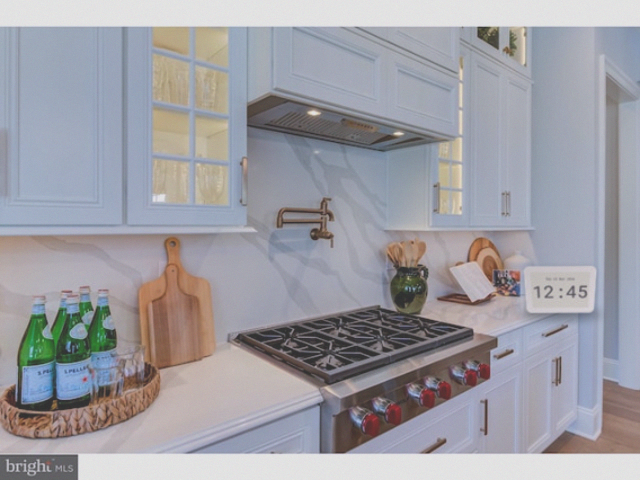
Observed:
{"hour": 12, "minute": 45}
